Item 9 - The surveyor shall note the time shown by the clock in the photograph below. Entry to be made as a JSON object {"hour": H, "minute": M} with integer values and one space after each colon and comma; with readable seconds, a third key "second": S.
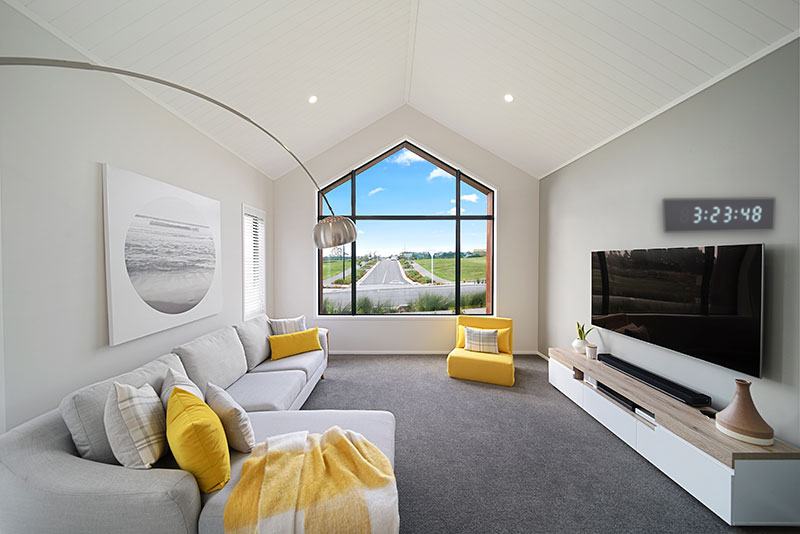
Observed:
{"hour": 3, "minute": 23, "second": 48}
